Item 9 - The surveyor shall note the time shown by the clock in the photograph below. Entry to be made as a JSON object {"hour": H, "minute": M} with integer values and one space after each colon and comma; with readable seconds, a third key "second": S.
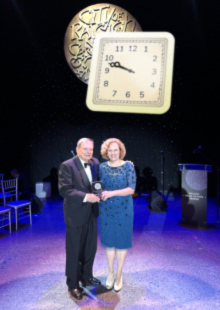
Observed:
{"hour": 9, "minute": 48}
